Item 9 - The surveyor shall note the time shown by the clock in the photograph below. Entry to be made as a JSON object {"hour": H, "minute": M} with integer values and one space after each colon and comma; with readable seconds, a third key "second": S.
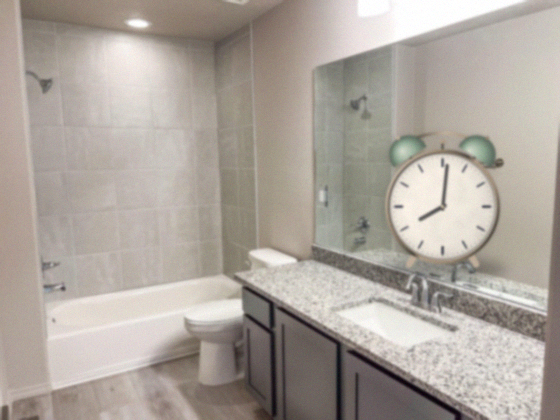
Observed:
{"hour": 8, "minute": 1}
